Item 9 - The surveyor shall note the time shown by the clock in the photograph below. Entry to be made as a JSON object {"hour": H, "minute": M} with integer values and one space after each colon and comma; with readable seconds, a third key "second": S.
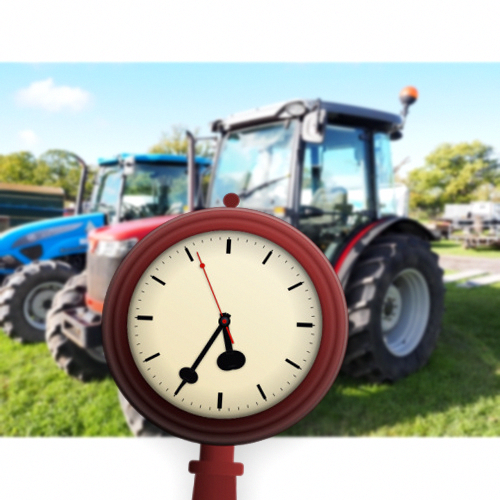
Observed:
{"hour": 5, "minute": 34, "second": 56}
